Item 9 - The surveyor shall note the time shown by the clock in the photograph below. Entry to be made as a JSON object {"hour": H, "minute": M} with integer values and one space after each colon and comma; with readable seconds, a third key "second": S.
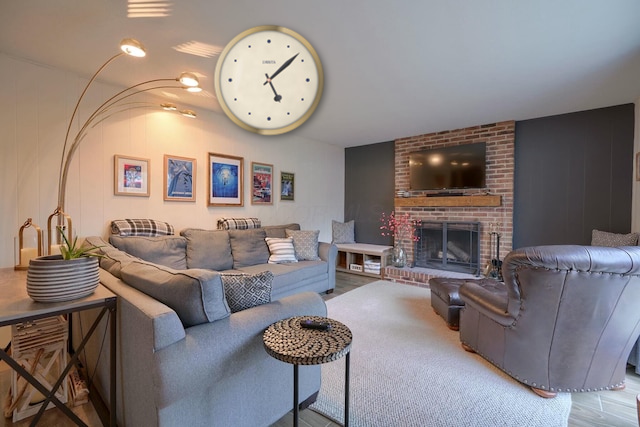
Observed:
{"hour": 5, "minute": 8}
